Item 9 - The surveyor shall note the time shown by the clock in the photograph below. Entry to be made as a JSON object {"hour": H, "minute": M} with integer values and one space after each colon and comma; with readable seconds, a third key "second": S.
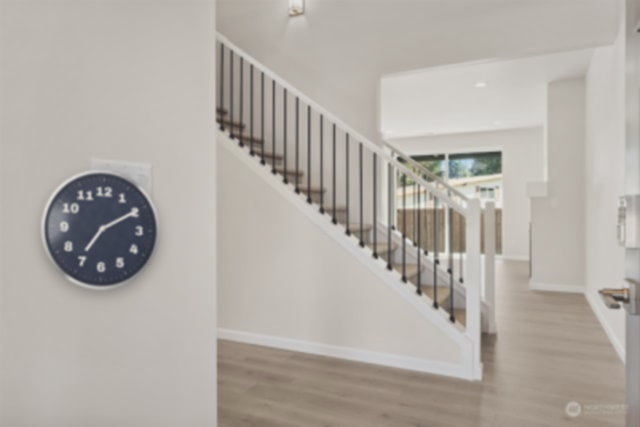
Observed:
{"hour": 7, "minute": 10}
